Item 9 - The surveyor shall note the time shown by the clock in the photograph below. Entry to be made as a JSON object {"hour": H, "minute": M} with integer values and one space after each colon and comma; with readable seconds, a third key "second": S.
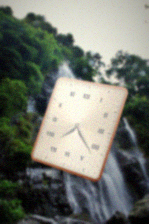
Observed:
{"hour": 7, "minute": 22}
